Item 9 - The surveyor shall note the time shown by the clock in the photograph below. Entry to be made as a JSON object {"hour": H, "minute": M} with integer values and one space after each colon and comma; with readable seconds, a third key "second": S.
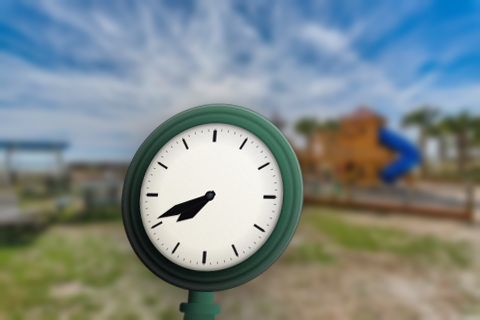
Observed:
{"hour": 7, "minute": 41}
